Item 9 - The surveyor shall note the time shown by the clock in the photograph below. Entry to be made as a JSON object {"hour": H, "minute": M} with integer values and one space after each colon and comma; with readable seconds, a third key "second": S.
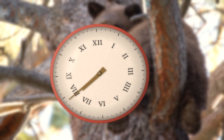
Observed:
{"hour": 7, "minute": 39}
